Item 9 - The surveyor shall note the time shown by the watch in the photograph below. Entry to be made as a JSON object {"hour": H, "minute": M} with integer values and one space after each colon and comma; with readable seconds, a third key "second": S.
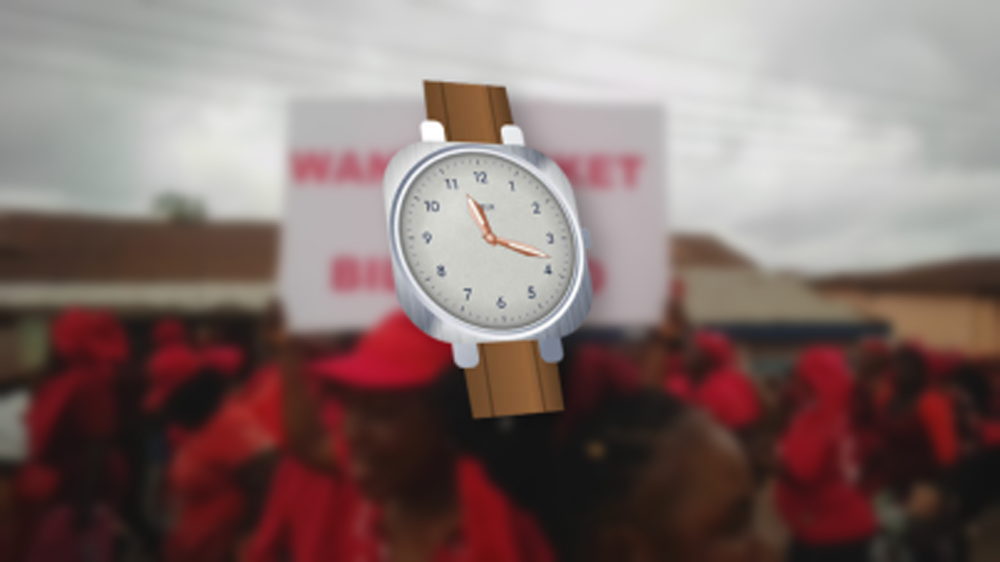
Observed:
{"hour": 11, "minute": 18}
